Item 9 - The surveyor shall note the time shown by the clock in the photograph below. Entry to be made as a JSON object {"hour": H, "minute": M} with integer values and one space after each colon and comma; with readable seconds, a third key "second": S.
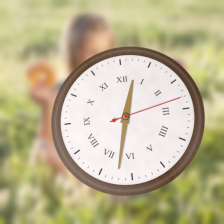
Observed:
{"hour": 12, "minute": 32, "second": 13}
